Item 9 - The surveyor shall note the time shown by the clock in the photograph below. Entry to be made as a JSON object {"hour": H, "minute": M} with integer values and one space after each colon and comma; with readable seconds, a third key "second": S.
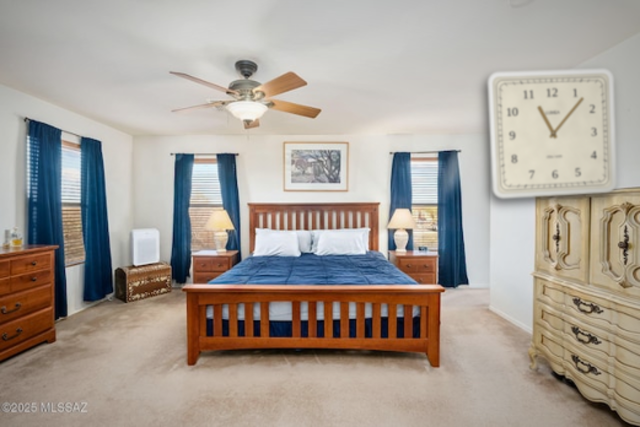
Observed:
{"hour": 11, "minute": 7}
